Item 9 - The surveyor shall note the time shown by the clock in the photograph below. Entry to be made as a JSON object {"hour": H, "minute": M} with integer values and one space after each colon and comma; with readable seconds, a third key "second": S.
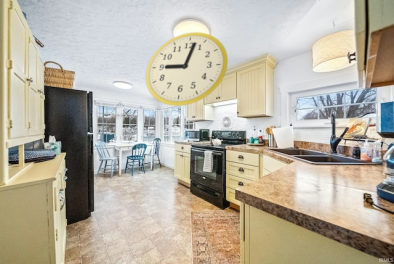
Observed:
{"hour": 9, "minute": 2}
